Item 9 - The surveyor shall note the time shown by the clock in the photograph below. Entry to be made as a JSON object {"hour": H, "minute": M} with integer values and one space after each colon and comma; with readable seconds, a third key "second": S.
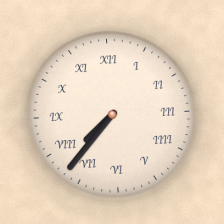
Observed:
{"hour": 7, "minute": 37}
